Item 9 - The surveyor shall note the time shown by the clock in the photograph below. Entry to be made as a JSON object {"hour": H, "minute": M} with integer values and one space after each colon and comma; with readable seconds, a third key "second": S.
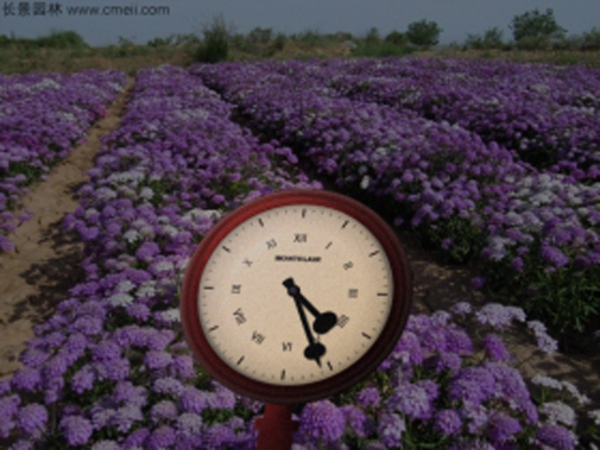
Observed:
{"hour": 4, "minute": 26}
